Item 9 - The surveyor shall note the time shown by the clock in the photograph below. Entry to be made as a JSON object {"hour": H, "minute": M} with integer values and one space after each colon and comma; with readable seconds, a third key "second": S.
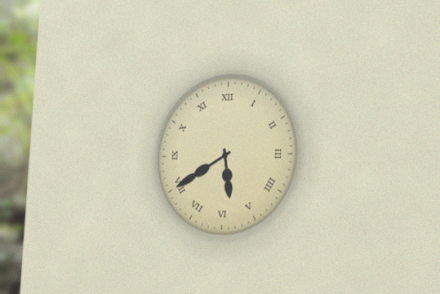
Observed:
{"hour": 5, "minute": 40}
